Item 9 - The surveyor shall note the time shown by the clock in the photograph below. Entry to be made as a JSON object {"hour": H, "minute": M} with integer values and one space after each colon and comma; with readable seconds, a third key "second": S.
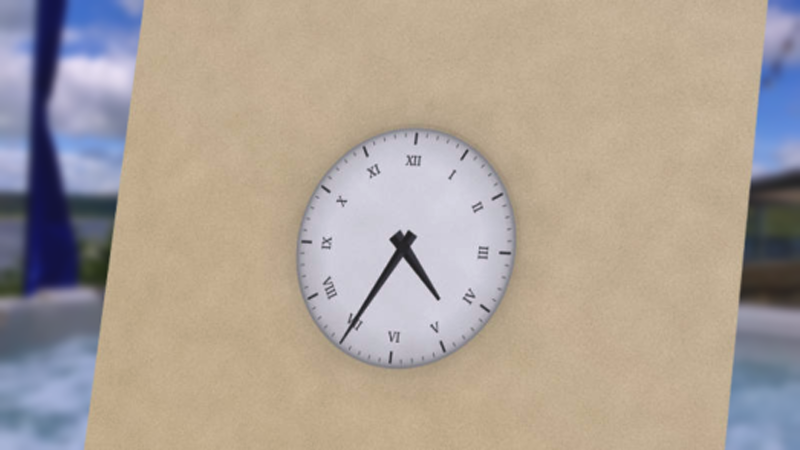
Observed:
{"hour": 4, "minute": 35}
